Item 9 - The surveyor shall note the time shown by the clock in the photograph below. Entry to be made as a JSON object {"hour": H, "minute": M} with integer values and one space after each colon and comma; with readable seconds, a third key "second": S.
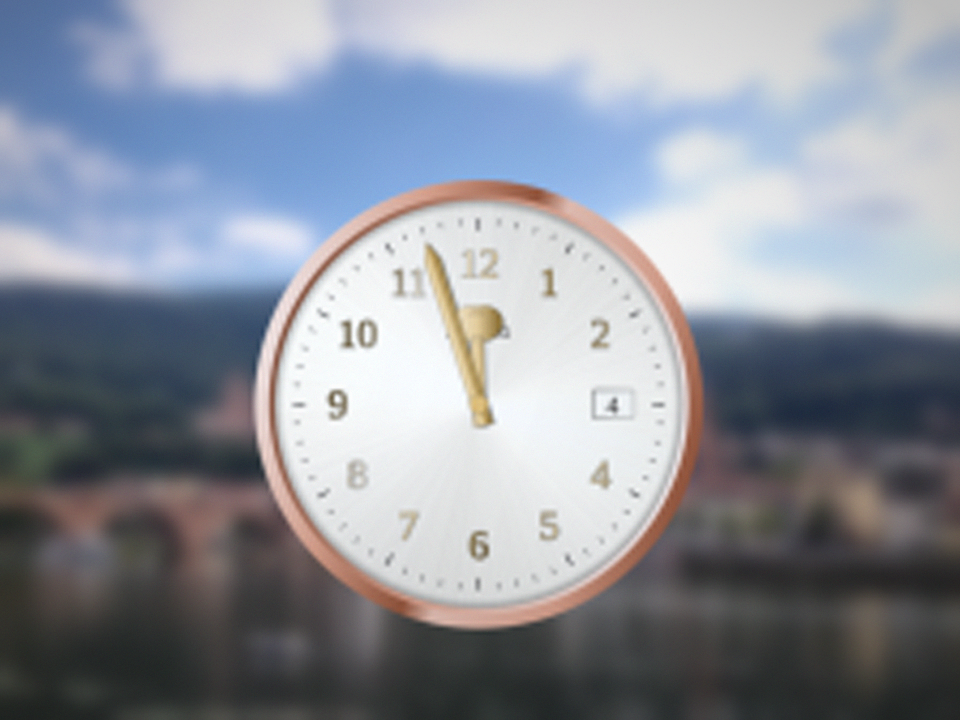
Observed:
{"hour": 11, "minute": 57}
